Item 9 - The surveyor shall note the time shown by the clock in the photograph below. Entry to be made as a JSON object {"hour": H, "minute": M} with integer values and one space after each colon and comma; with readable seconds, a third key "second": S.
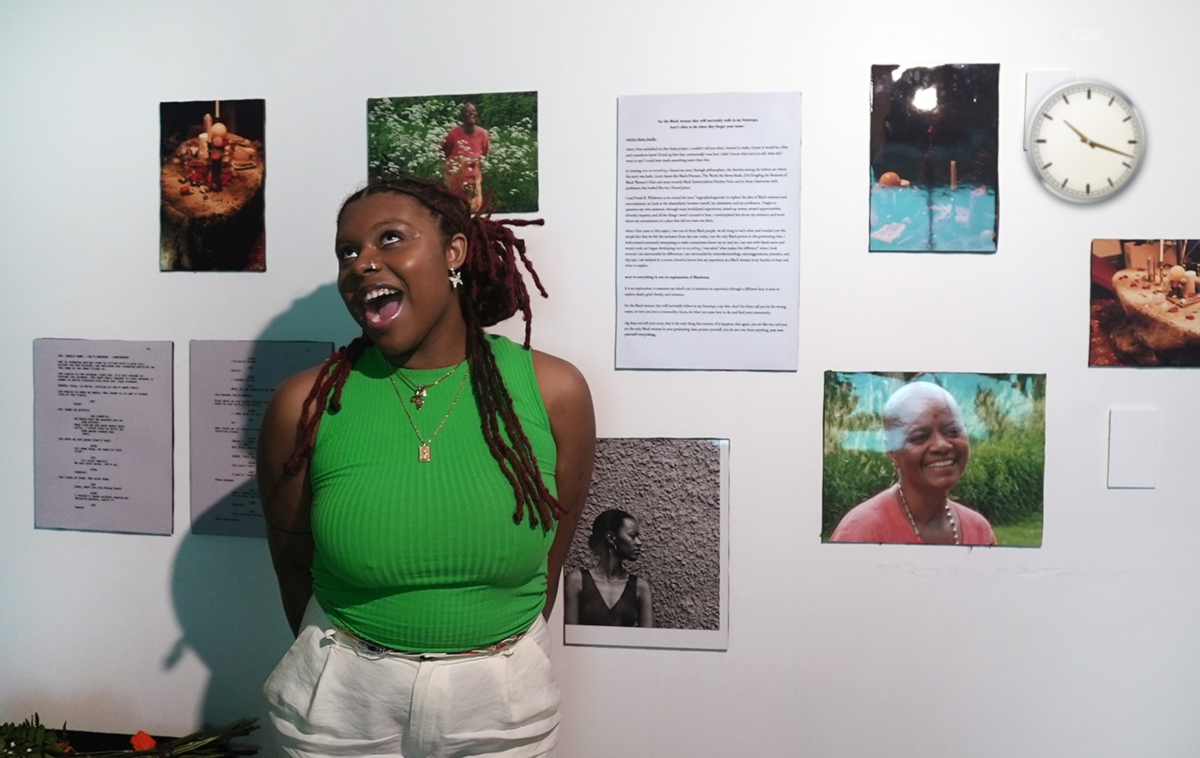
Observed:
{"hour": 10, "minute": 18}
